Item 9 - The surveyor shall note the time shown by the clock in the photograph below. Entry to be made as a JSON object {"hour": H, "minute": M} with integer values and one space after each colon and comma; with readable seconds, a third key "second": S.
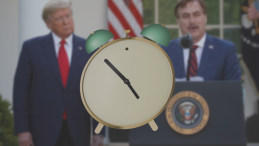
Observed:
{"hour": 4, "minute": 53}
